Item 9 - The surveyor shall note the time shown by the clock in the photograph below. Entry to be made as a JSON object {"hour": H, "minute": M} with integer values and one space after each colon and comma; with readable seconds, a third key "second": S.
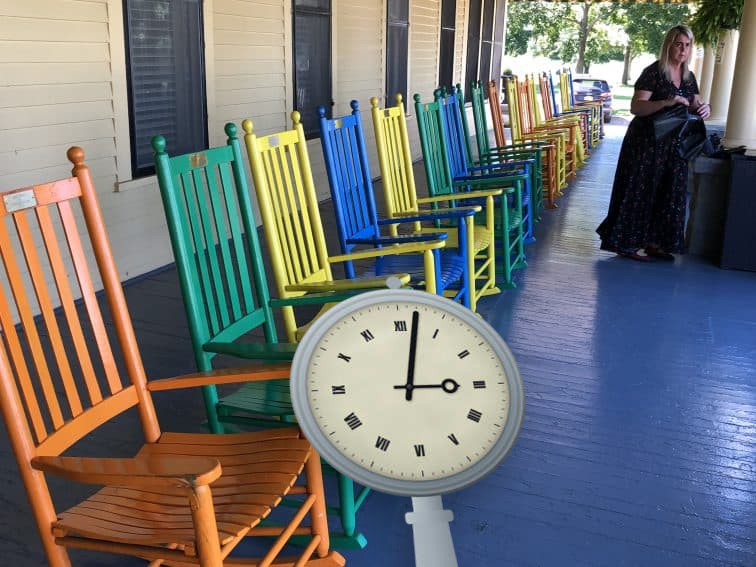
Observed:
{"hour": 3, "minute": 2}
